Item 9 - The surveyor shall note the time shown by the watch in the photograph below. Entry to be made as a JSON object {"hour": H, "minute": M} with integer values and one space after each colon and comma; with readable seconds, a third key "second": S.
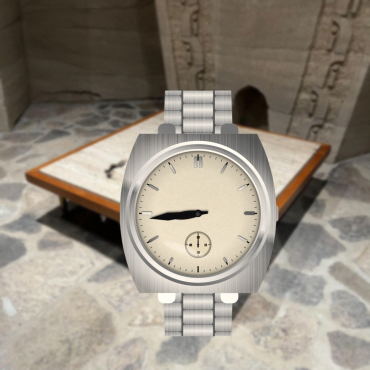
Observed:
{"hour": 8, "minute": 44}
